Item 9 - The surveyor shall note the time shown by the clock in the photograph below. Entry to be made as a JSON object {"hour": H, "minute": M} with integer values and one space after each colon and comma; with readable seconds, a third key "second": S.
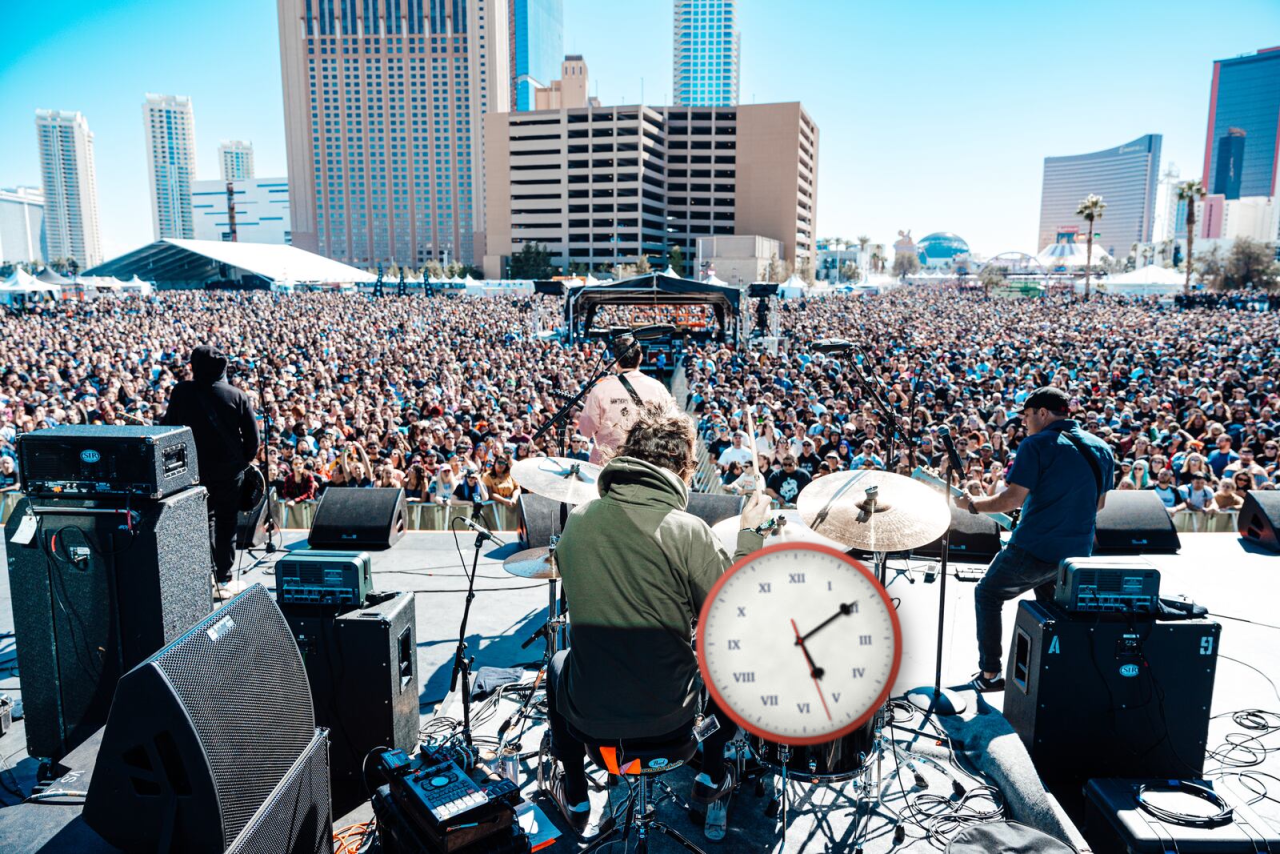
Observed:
{"hour": 5, "minute": 9, "second": 27}
